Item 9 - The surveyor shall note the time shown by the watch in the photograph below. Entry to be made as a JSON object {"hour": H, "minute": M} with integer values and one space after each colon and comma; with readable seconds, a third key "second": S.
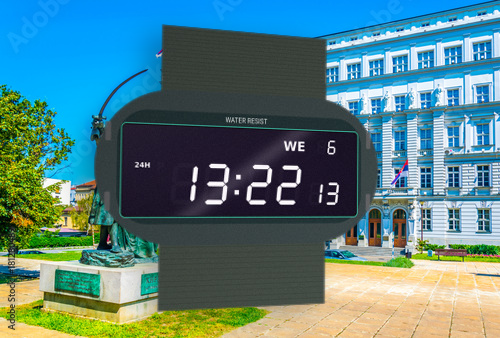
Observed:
{"hour": 13, "minute": 22, "second": 13}
